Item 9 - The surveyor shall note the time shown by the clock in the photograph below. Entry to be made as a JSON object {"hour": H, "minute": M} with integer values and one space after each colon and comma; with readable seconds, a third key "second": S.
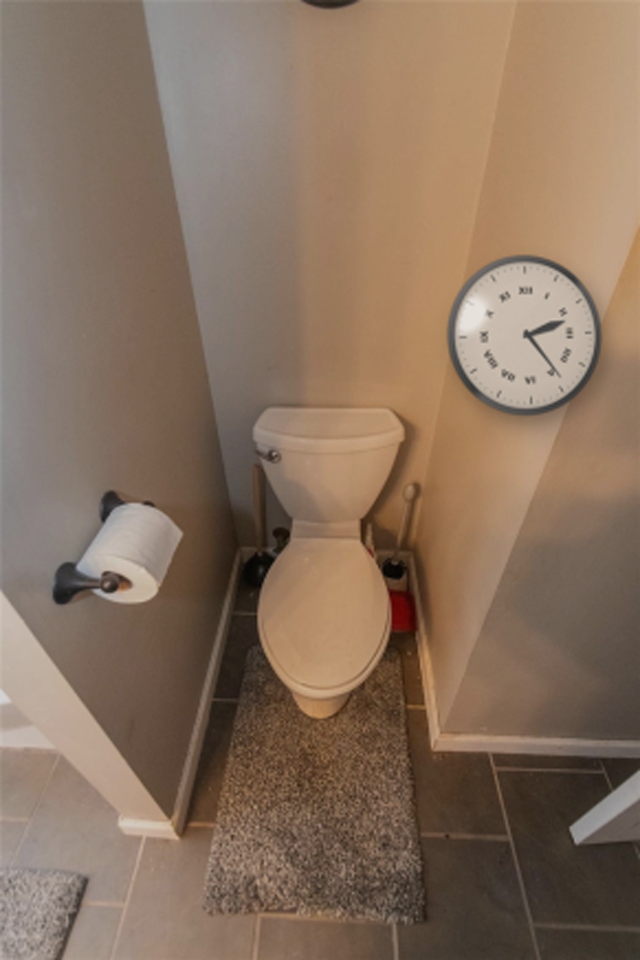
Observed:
{"hour": 2, "minute": 24}
